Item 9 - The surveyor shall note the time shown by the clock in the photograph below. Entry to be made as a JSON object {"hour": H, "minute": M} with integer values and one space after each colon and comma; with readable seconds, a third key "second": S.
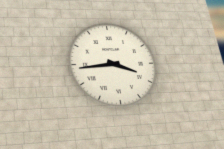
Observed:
{"hour": 3, "minute": 44}
